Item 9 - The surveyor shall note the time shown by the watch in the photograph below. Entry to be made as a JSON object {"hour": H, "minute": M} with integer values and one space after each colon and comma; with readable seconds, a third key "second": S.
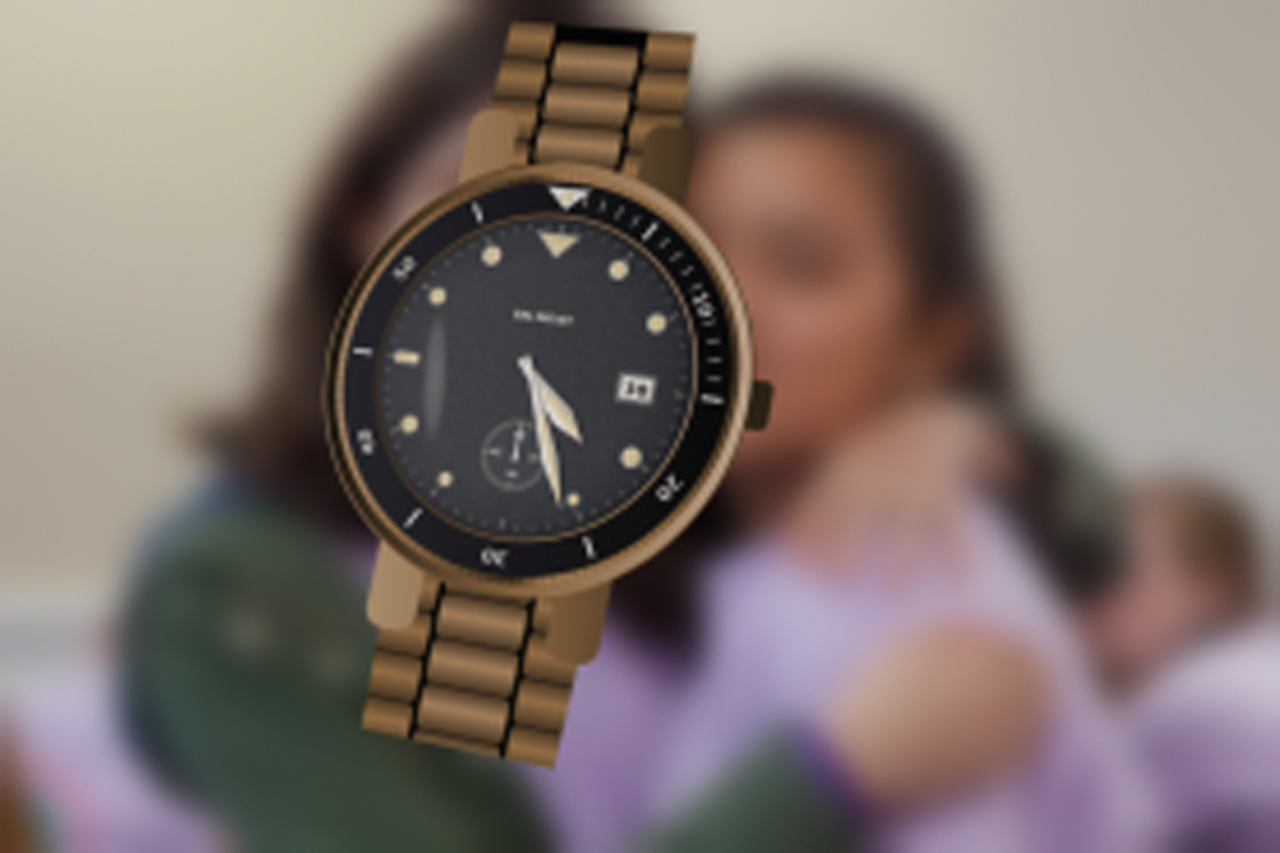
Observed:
{"hour": 4, "minute": 26}
